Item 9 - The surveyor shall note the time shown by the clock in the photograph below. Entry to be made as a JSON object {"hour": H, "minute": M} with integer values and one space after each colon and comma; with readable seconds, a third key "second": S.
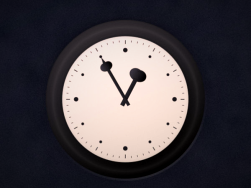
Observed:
{"hour": 12, "minute": 55}
